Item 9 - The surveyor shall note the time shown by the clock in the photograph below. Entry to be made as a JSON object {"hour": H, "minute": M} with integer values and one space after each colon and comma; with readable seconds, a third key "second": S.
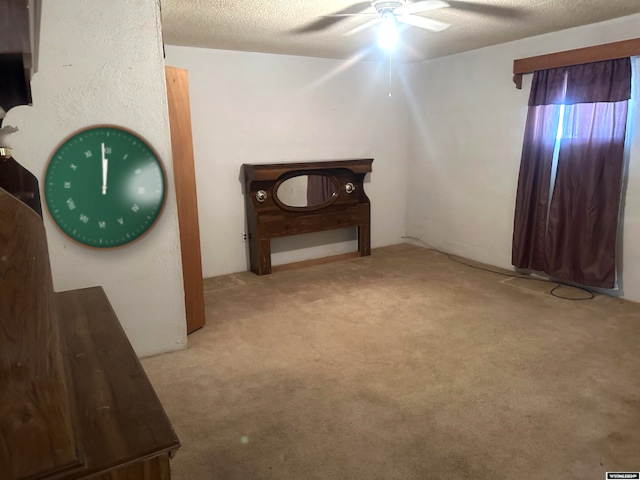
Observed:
{"hour": 11, "minute": 59}
